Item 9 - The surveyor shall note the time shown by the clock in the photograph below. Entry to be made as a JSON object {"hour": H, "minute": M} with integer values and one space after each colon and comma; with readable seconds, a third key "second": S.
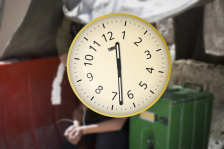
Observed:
{"hour": 12, "minute": 33}
